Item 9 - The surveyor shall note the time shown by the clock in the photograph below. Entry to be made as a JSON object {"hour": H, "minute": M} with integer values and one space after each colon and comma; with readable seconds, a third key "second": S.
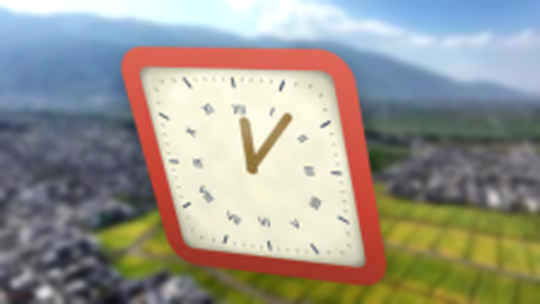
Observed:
{"hour": 12, "minute": 7}
